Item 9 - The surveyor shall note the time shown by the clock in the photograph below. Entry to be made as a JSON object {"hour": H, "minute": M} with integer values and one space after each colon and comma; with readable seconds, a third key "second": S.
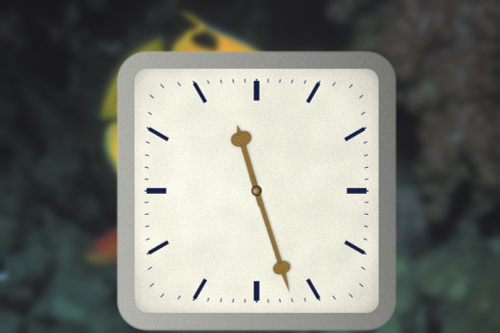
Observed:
{"hour": 11, "minute": 27}
